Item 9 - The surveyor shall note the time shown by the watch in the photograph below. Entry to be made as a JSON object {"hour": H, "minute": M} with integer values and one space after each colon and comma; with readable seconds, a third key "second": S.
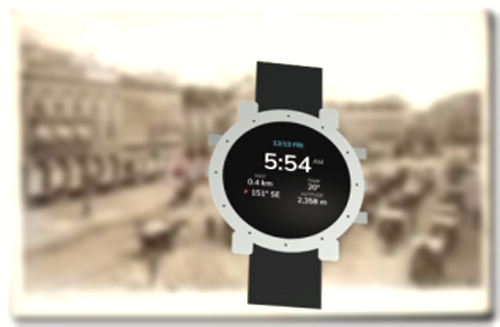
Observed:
{"hour": 5, "minute": 54}
